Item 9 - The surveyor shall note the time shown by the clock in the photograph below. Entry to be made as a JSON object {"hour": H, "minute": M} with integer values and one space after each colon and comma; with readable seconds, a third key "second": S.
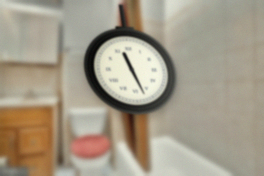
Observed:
{"hour": 11, "minute": 27}
